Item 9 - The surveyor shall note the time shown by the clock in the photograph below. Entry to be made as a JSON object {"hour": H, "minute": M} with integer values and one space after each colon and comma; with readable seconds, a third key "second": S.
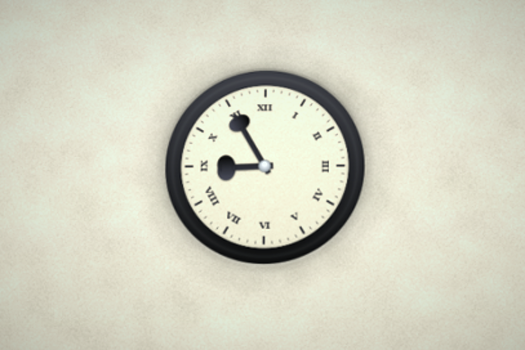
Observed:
{"hour": 8, "minute": 55}
